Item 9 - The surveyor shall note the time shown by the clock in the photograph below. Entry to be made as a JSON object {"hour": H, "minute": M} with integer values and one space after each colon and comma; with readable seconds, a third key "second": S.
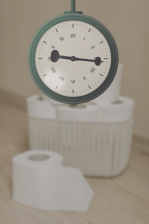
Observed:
{"hour": 9, "minute": 16}
